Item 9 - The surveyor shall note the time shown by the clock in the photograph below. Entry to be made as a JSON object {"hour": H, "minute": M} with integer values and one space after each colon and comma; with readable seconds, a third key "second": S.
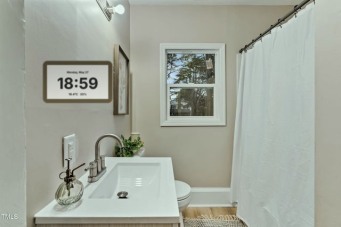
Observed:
{"hour": 18, "minute": 59}
